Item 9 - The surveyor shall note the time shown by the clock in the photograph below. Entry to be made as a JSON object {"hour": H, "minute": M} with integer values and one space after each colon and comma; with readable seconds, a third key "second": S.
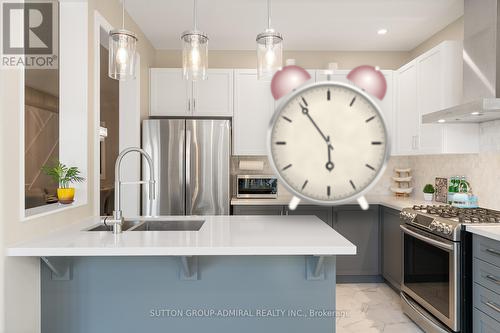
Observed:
{"hour": 5, "minute": 54}
